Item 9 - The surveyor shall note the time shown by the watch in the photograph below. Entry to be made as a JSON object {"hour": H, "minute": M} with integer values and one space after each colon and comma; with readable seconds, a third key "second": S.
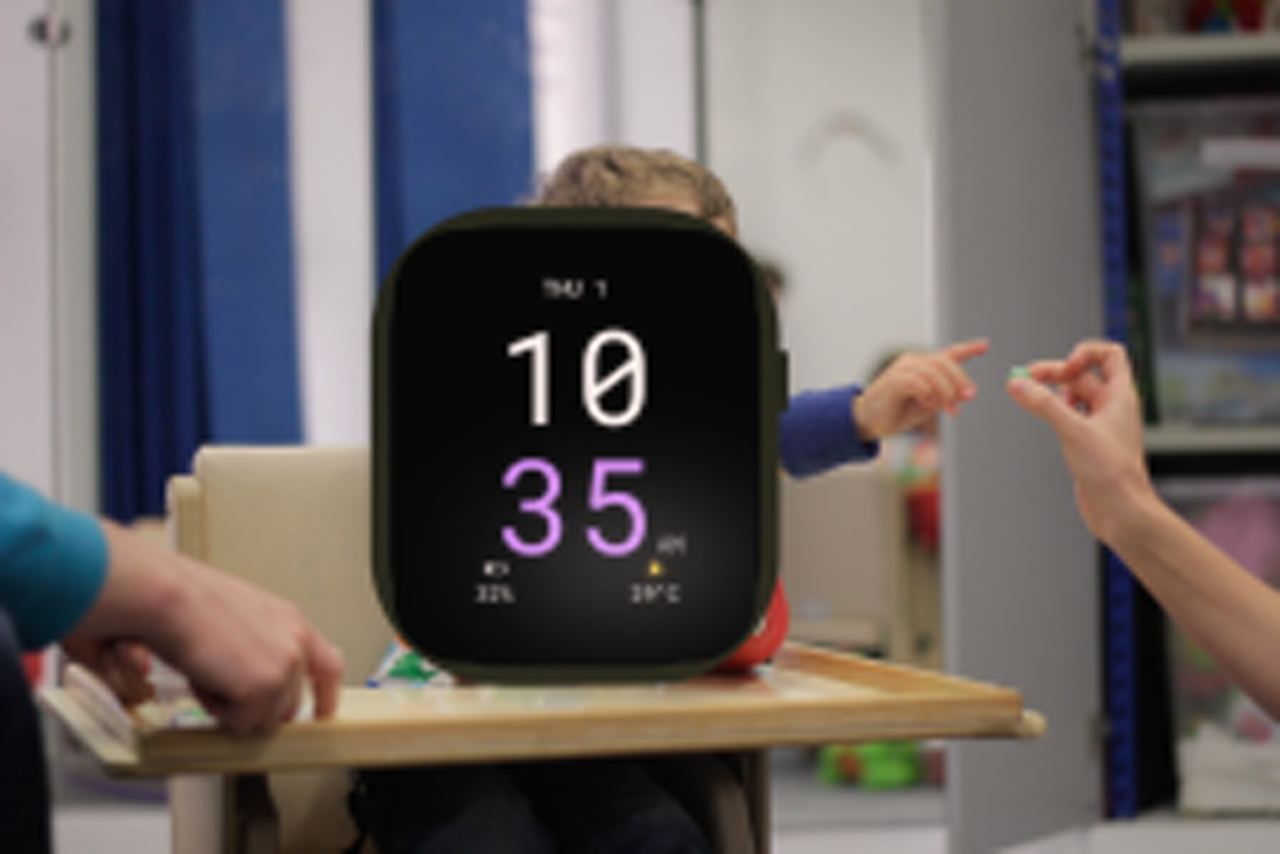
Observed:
{"hour": 10, "minute": 35}
